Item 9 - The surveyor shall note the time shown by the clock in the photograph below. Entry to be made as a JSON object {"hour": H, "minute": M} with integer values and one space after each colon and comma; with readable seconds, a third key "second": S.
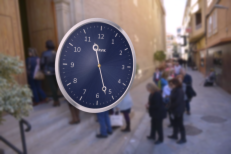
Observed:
{"hour": 11, "minute": 27}
